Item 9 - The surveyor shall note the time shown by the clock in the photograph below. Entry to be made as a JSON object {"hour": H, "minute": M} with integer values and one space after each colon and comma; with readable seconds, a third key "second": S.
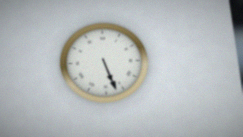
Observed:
{"hour": 5, "minute": 27}
